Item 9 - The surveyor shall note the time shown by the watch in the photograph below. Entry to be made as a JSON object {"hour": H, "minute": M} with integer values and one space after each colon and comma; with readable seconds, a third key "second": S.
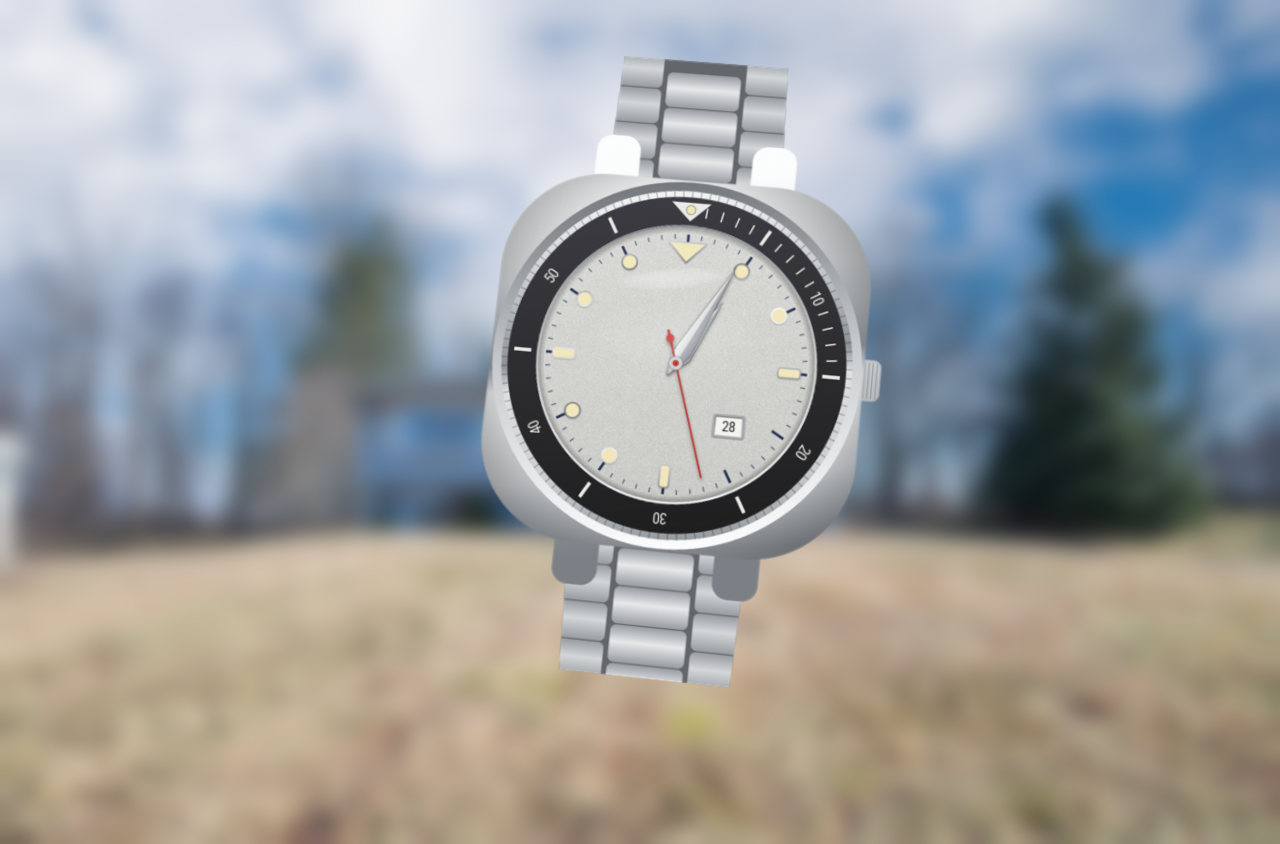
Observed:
{"hour": 1, "minute": 4, "second": 27}
